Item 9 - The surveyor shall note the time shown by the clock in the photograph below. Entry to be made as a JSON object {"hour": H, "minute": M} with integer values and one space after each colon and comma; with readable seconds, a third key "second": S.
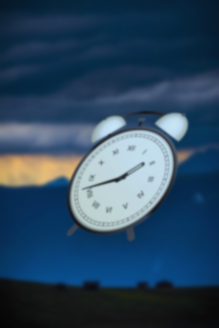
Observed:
{"hour": 1, "minute": 42}
